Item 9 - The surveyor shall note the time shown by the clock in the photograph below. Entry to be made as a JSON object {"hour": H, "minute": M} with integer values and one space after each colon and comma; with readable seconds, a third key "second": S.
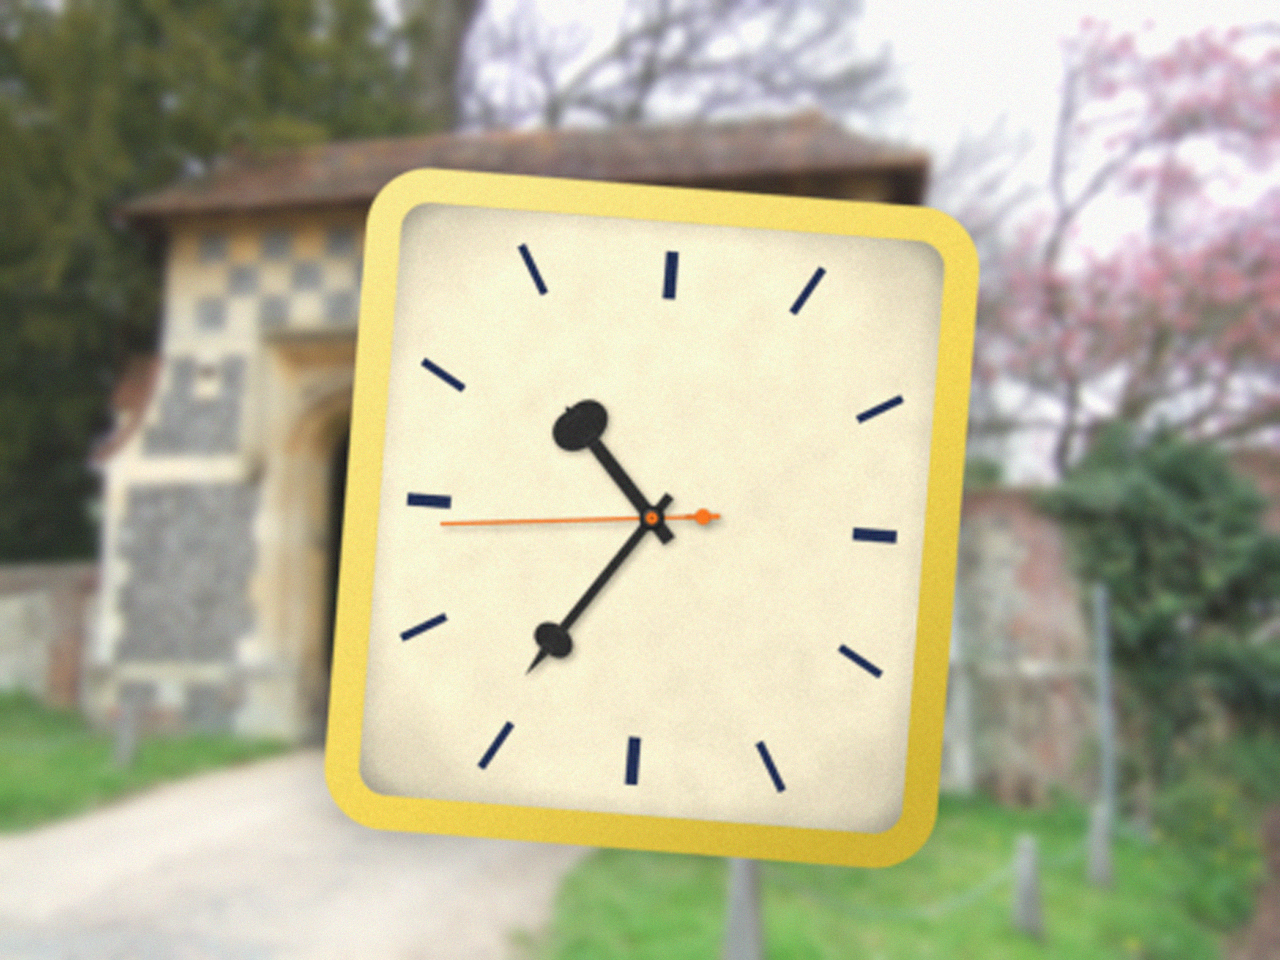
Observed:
{"hour": 10, "minute": 35, "second": 44}
